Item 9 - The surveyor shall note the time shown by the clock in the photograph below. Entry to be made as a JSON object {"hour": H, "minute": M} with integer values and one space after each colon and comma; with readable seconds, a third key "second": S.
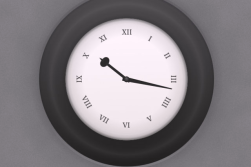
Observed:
{"hour": 10, "minute": 17}
